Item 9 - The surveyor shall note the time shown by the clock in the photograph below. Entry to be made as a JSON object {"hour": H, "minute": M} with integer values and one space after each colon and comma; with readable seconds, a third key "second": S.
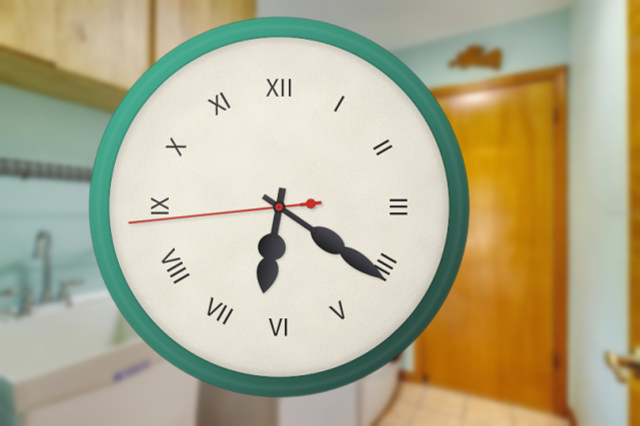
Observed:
{"hour": 6, "minute": 20, "second": 44}
